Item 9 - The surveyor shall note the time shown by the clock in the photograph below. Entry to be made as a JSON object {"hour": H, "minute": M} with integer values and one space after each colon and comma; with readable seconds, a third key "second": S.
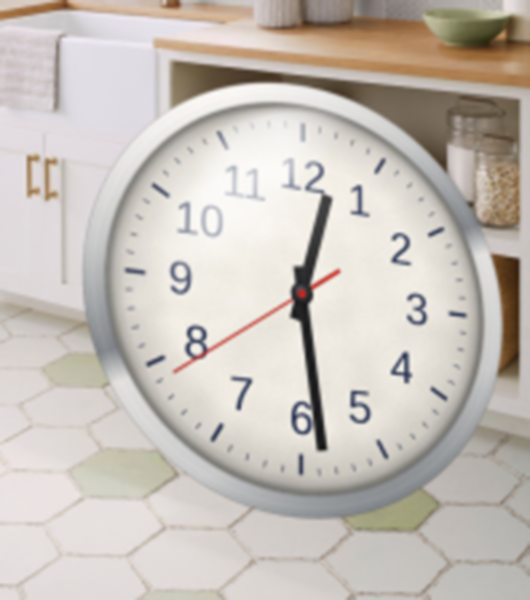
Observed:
{"hour": 12, "minute": 28, "second": 39}
